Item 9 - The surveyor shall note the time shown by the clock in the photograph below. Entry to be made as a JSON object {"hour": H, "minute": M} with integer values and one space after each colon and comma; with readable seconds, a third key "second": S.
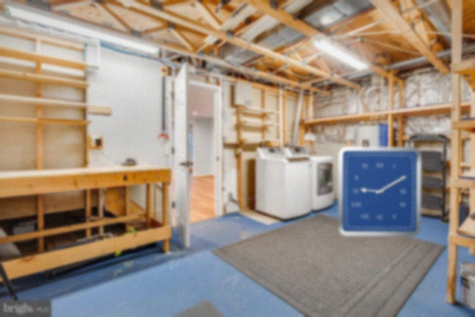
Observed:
{"hour": 9, "minute": 10}
